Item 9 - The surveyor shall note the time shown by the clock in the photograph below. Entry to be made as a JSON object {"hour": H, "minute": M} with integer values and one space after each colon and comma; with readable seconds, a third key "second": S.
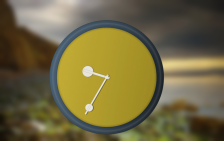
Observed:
{"hour": 9, "minute": 35}
